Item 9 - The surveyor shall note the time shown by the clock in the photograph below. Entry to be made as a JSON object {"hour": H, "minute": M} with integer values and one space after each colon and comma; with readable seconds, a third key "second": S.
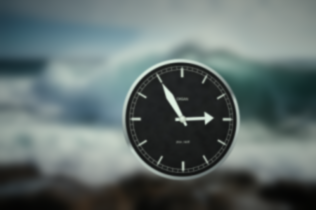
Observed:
{"hour": 2, "minute": 55}
